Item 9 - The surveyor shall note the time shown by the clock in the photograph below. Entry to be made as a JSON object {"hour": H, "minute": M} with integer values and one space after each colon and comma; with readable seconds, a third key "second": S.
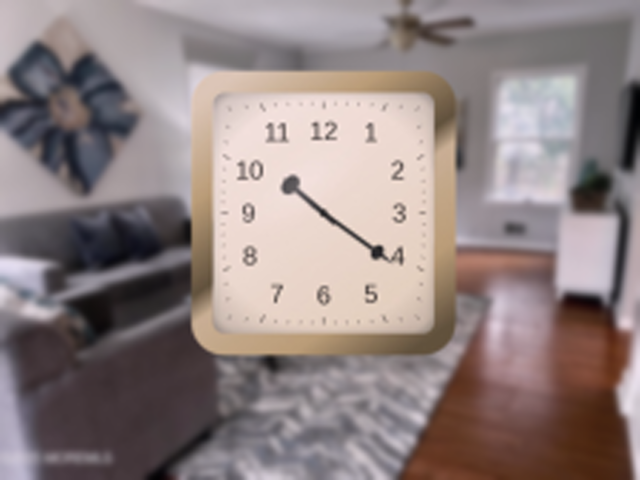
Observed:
{"hour": 10, "minute": 21}
